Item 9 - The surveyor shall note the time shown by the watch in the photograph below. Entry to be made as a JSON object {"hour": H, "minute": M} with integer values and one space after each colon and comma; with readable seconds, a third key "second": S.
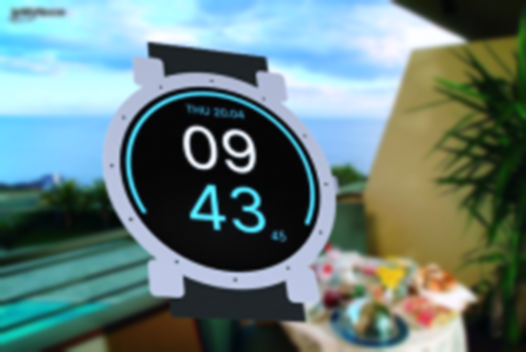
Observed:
{"hour": 9, "minute": 43}
